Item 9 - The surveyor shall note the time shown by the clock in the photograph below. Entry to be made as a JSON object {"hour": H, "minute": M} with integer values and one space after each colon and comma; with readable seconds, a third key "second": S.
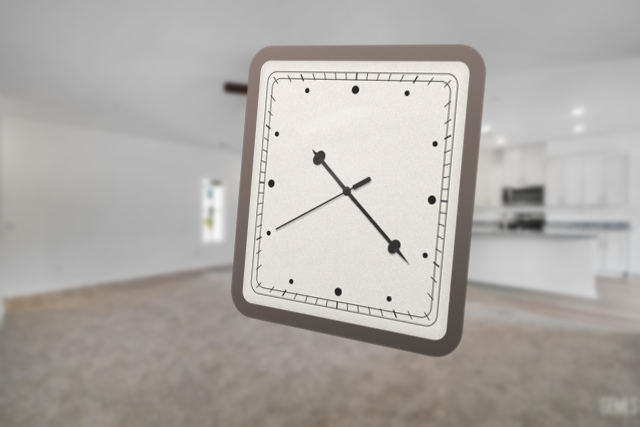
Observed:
{"hour": 10, "minute": 21, "second": 40}
